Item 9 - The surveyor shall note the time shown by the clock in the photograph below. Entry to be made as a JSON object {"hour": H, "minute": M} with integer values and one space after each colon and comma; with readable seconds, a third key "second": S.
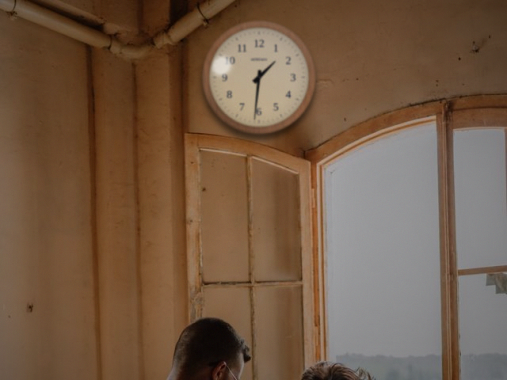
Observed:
{"hour": 1, "minute": 31}
